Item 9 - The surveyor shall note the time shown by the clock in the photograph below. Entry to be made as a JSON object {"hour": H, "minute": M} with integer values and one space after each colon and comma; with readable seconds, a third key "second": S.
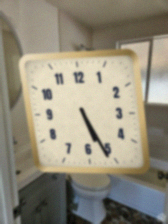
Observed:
{"hour": 5, "minute": 26}
